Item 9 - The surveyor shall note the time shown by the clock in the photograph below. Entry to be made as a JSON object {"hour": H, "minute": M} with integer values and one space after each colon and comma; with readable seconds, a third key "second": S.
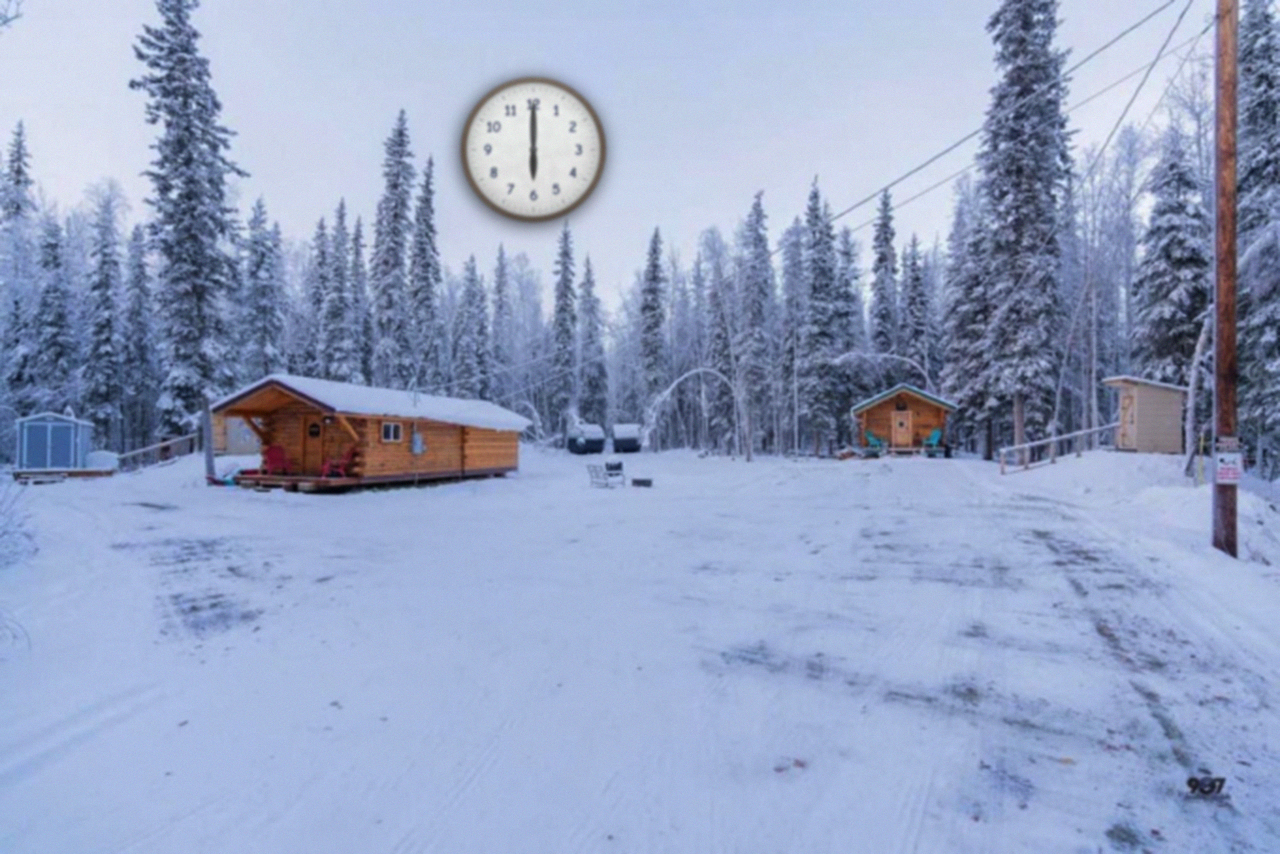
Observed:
{"hour": 6, "minute": 0}
